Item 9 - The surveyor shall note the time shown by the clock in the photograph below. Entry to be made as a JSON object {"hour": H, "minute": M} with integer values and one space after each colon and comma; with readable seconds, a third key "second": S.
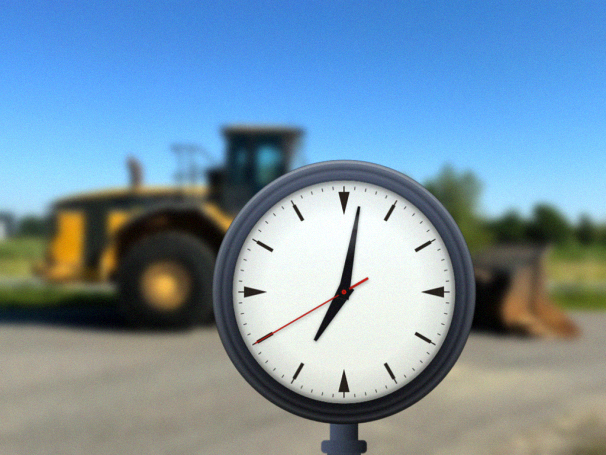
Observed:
{"hour": 7, "minute": 1, "second": 40}
